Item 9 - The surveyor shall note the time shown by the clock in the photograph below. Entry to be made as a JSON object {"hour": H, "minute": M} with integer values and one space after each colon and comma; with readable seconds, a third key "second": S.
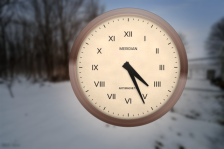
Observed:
{"hour": 4, "minute": 26}
